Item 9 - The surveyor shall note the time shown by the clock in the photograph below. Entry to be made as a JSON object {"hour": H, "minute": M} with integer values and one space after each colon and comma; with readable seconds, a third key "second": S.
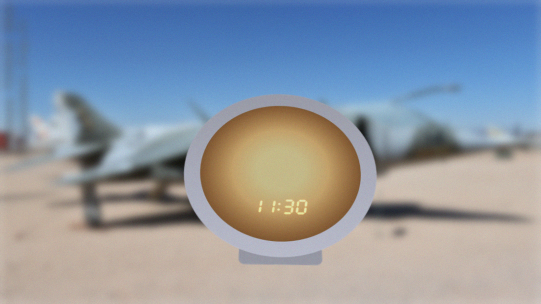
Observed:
{"hour": 11, "minute": 30}
